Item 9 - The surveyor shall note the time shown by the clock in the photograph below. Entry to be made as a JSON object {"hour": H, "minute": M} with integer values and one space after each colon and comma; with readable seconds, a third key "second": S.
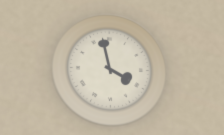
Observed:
{"hour": 3, "minute": 58}
